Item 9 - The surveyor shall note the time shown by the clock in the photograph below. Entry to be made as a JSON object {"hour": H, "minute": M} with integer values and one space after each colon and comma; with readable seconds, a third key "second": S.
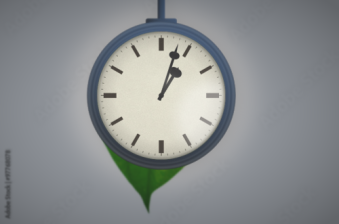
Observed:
{"hour": 1, "minute": 3}
